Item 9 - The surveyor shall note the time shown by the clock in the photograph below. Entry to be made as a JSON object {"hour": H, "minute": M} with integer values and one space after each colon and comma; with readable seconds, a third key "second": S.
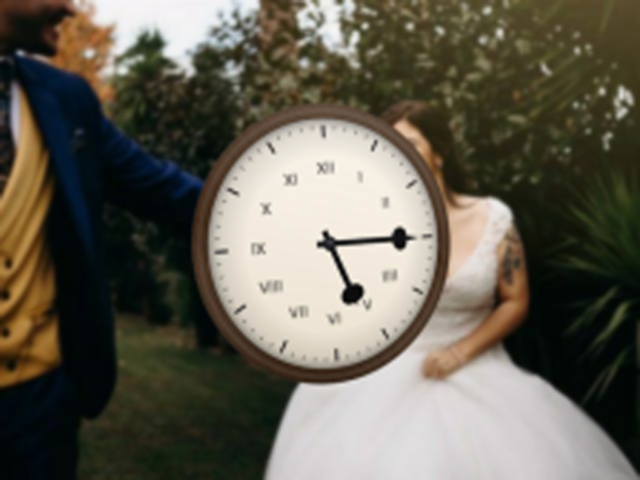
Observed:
{"hour": 5, "minute": 15}
